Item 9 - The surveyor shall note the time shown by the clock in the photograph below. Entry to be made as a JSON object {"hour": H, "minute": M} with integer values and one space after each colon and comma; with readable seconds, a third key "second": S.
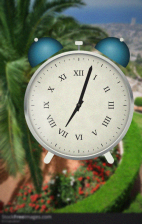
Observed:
{"hour": 7, "minute": 3}
